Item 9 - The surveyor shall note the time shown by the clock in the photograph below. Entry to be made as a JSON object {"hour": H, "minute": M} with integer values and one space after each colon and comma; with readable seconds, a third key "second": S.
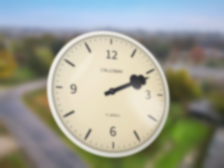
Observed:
{"hour": 2, "minute": 11}
